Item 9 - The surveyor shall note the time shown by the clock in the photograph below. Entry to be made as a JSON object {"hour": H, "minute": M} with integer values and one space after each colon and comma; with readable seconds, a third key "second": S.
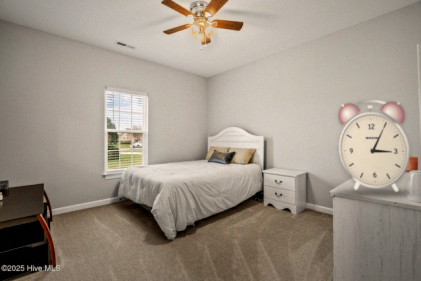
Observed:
{"hour": 3, "minute": 5}
